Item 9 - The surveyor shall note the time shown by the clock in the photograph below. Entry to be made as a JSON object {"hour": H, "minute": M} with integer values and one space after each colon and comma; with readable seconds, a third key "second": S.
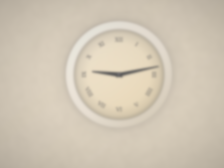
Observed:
{"hour": 9, "minute": 13}
